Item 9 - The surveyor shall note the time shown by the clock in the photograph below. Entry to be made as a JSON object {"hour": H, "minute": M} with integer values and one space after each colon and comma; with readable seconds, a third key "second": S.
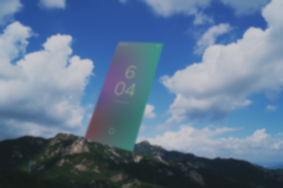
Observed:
{"hour": 6, "minute": 4}
